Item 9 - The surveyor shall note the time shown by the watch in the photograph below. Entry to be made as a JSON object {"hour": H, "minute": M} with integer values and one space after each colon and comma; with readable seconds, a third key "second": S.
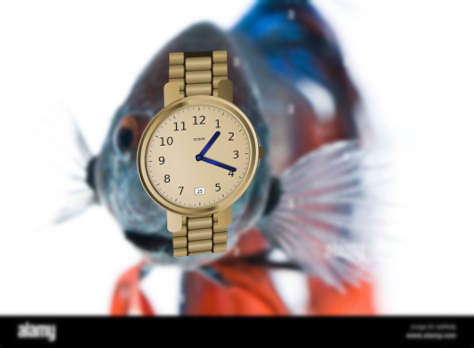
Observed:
{"hour": 1, "minute": 19}
